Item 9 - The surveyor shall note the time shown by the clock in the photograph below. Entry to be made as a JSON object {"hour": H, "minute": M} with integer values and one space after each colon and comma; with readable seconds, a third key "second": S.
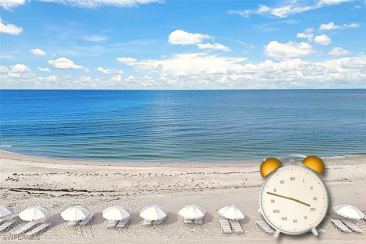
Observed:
{"hour": 3, "minute": 48}
